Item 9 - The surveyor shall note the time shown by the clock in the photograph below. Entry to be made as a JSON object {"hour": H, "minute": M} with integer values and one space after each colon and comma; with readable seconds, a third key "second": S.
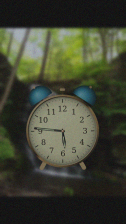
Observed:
{"hour": 5, "minute": 46}
